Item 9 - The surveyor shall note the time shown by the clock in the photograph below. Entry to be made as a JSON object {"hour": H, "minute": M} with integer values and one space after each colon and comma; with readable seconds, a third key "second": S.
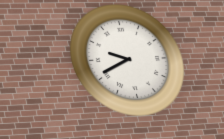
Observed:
{"hour": 9, "minute": 41}
